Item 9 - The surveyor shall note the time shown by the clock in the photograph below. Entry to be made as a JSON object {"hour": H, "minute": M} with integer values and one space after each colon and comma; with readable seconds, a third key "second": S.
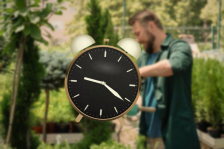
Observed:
{"hour": 9, "minute": 21}
